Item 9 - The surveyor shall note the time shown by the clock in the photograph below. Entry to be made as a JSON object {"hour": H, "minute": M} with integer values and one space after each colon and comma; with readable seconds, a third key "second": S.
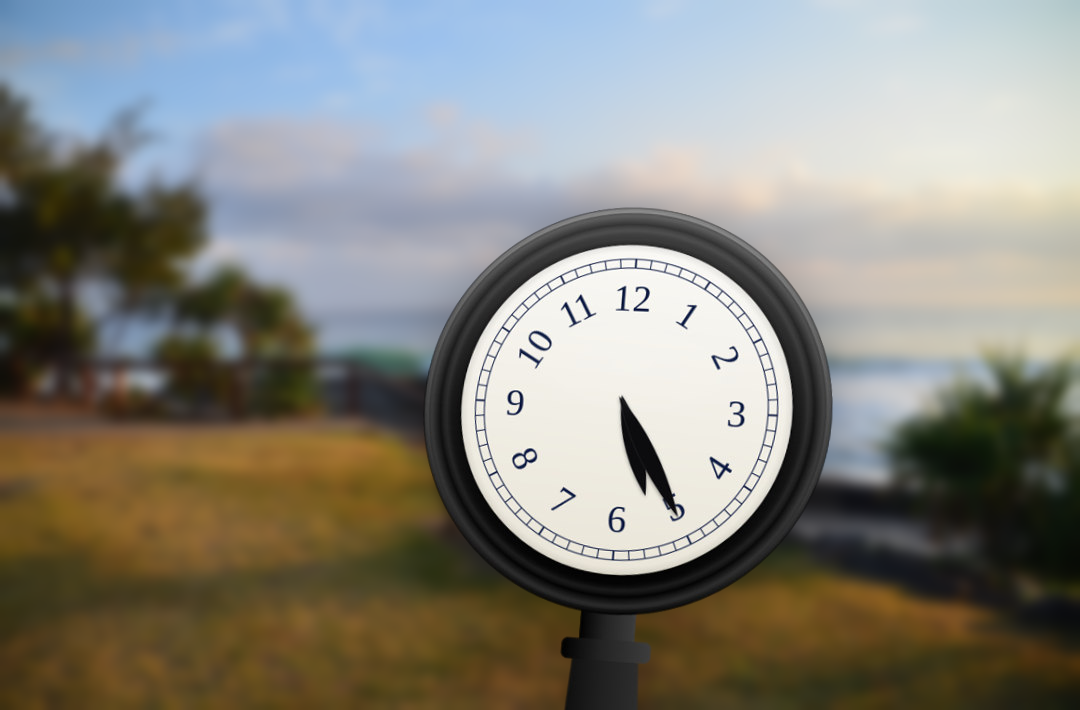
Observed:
{"hour": 5, "minute": 25}
